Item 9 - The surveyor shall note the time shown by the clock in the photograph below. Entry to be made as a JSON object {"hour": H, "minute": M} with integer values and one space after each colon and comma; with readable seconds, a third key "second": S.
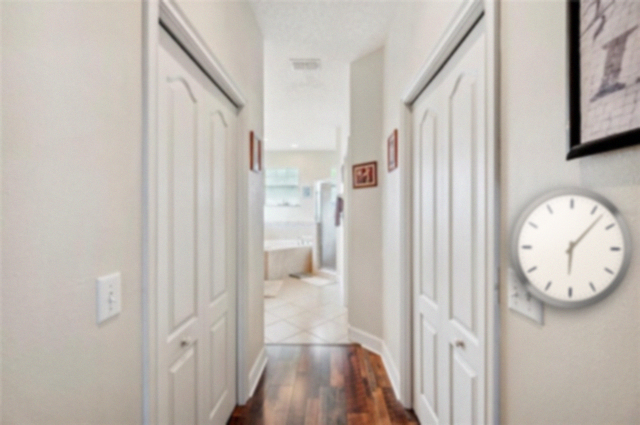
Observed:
{"hour": 6, "minute": 7}
